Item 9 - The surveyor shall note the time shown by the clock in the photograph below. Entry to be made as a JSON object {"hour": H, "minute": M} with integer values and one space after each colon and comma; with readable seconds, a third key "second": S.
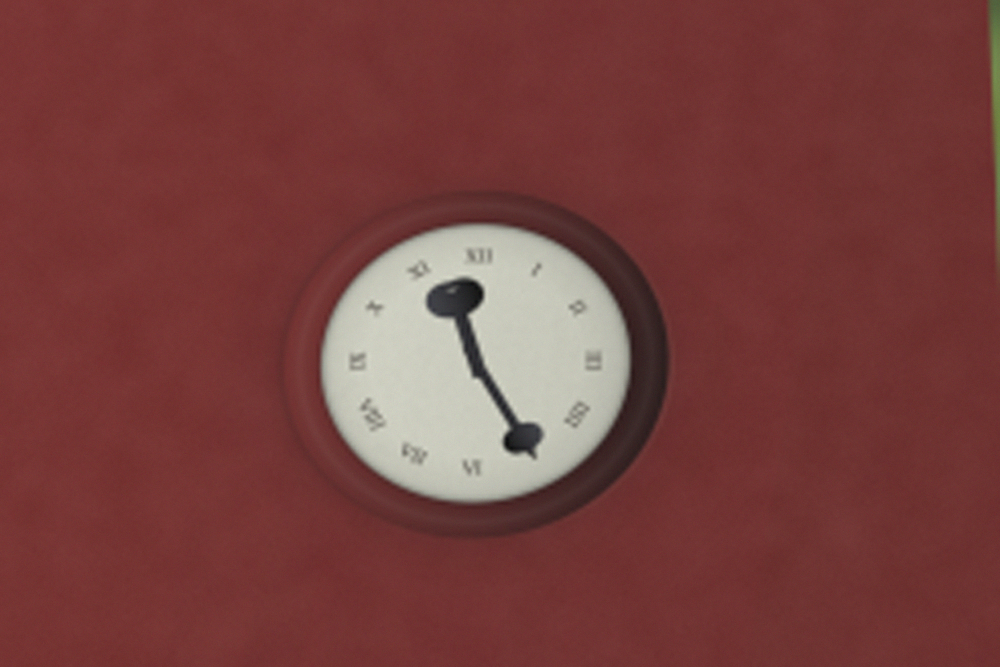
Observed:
{"hour": 11, "minute": 25}
